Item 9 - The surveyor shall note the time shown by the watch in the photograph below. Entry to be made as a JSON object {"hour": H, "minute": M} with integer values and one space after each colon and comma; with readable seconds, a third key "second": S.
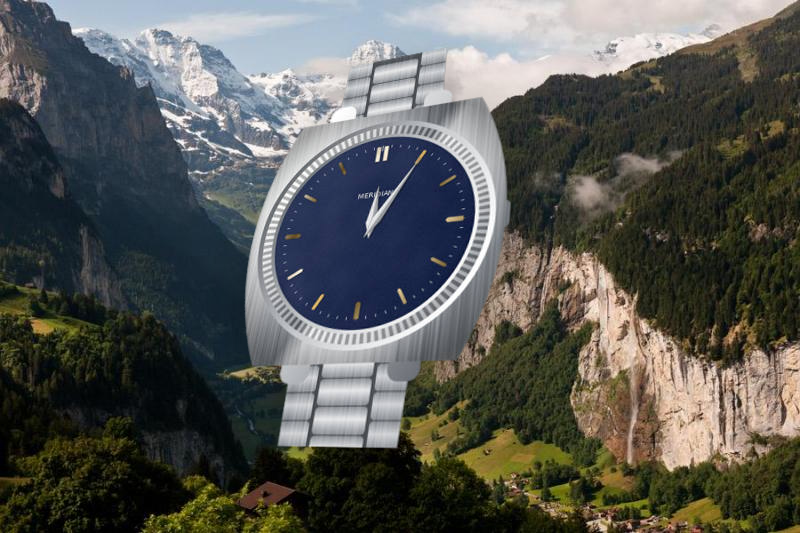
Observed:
{"hour": 12, "minute": 5}
